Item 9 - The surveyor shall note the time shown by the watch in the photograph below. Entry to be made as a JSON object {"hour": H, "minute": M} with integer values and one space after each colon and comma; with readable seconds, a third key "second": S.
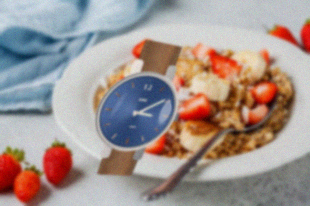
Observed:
{"hour": 3, "minute": 9}
